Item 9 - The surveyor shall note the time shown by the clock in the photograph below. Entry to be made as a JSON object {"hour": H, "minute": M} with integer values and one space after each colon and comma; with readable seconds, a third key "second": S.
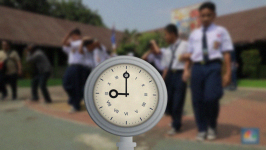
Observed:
{"hour": 9, "minute": 0}
